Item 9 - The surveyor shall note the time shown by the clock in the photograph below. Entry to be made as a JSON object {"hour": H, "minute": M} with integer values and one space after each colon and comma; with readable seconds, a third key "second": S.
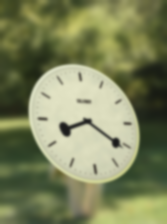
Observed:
{"hour": 8, "minute": 21}
